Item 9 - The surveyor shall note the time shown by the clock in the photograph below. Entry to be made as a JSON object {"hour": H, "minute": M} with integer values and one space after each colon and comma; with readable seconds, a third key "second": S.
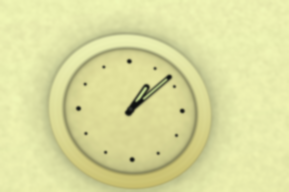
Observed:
{"hour": 1, "minute": 8}
